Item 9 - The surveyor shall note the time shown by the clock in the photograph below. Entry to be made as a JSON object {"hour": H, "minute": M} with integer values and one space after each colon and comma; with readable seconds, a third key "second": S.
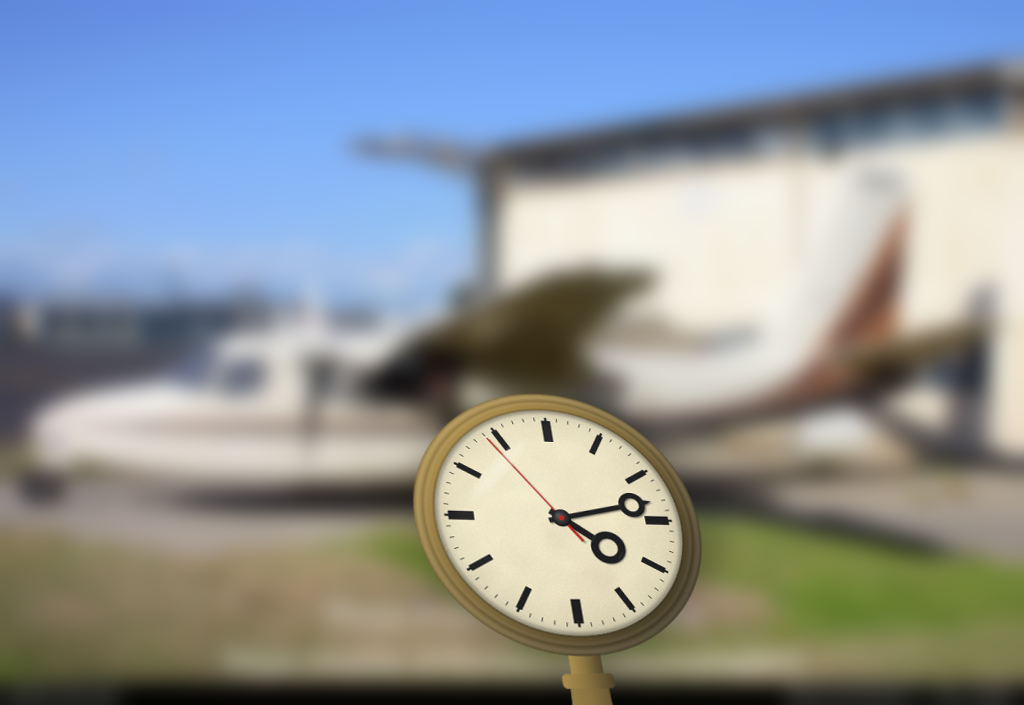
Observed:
{"hour": 4, "minute": 12, "second": 54}
